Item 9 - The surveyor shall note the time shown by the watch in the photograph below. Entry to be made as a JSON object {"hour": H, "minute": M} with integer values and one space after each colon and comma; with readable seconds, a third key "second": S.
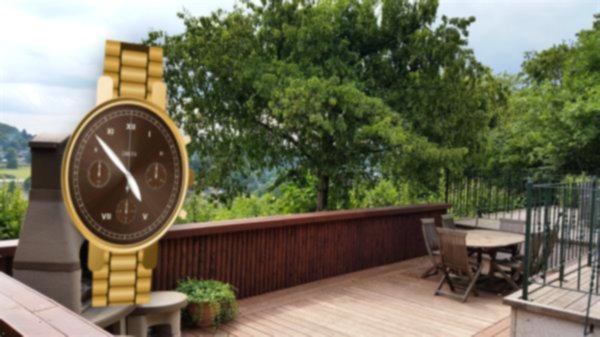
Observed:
{"hour": 4, "minute": 52}
